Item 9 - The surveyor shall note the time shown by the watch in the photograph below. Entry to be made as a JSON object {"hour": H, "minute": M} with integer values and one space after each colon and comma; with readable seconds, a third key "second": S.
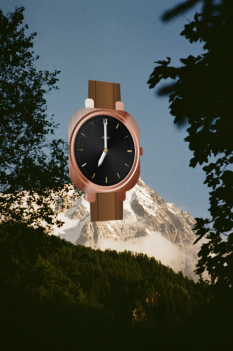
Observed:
{"hour": 7, "minute": 0}
